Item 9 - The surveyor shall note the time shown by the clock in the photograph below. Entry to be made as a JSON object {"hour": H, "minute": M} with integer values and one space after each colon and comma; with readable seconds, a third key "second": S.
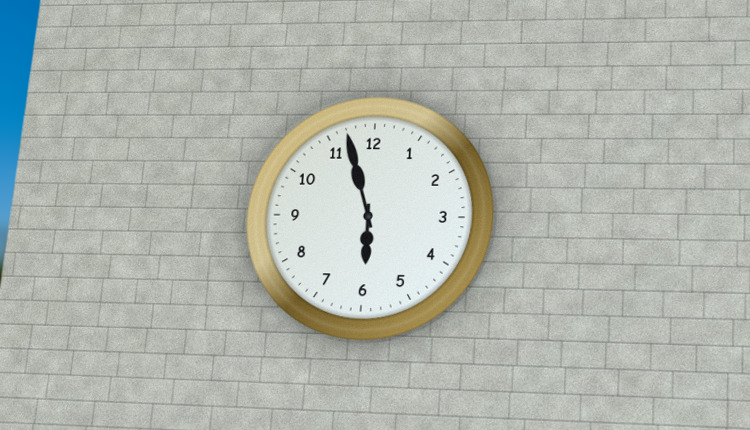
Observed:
{"hour": 5, "minute": 57}
